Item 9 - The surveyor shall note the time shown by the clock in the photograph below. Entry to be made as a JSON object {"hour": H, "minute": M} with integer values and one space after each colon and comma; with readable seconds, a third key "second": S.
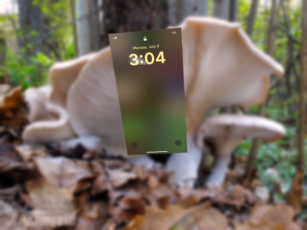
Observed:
{"hour": 3, "minute": 4}
